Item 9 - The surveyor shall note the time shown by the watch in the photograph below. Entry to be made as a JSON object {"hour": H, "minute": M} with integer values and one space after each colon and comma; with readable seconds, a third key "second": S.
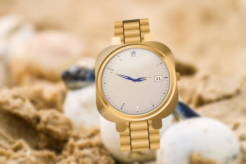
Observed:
{"hour": 2, "minute": 49}
